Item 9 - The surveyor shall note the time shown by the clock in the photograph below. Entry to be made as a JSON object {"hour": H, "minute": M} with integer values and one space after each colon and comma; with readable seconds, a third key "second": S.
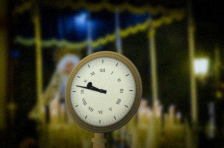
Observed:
{"hour": 9, "minute": 47}
